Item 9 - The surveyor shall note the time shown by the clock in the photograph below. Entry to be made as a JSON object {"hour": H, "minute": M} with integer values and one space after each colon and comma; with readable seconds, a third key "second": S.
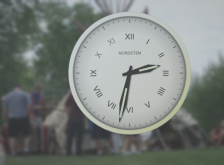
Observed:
{"hour": 2, "minute": 32}
